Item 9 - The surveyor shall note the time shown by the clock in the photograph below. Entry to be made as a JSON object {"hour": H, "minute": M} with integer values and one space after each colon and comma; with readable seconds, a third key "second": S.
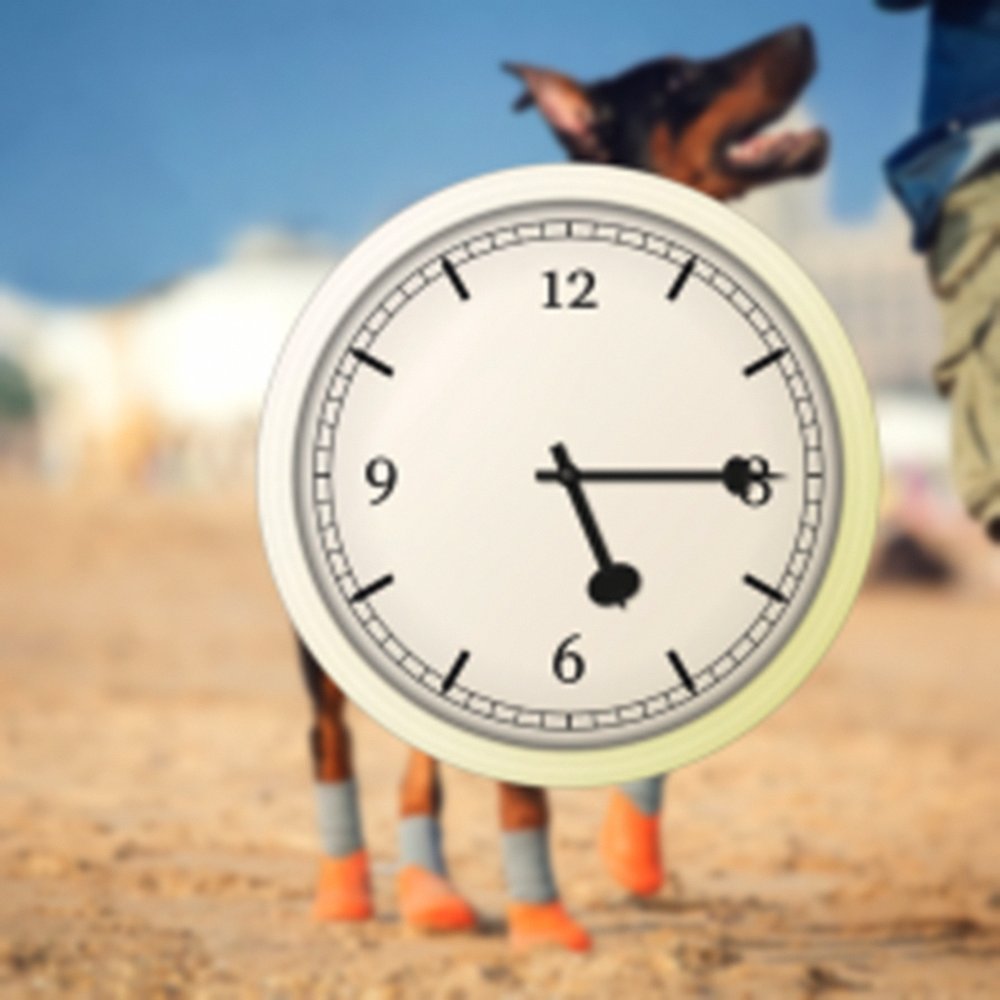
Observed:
{"hour": 5, "minute": 15}
